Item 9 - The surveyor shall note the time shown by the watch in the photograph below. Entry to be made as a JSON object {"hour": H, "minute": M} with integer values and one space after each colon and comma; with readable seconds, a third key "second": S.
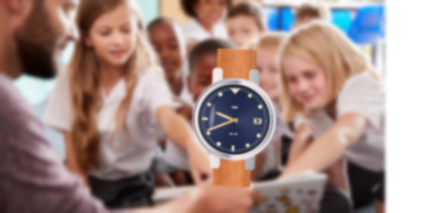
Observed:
{"hour": 9, "minute": 41}
